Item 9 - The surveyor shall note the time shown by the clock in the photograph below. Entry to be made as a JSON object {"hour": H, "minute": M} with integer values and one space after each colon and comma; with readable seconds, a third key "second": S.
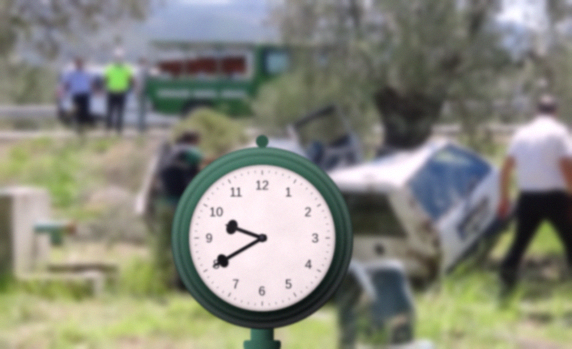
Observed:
{"hour": 9, "minute": 40}
